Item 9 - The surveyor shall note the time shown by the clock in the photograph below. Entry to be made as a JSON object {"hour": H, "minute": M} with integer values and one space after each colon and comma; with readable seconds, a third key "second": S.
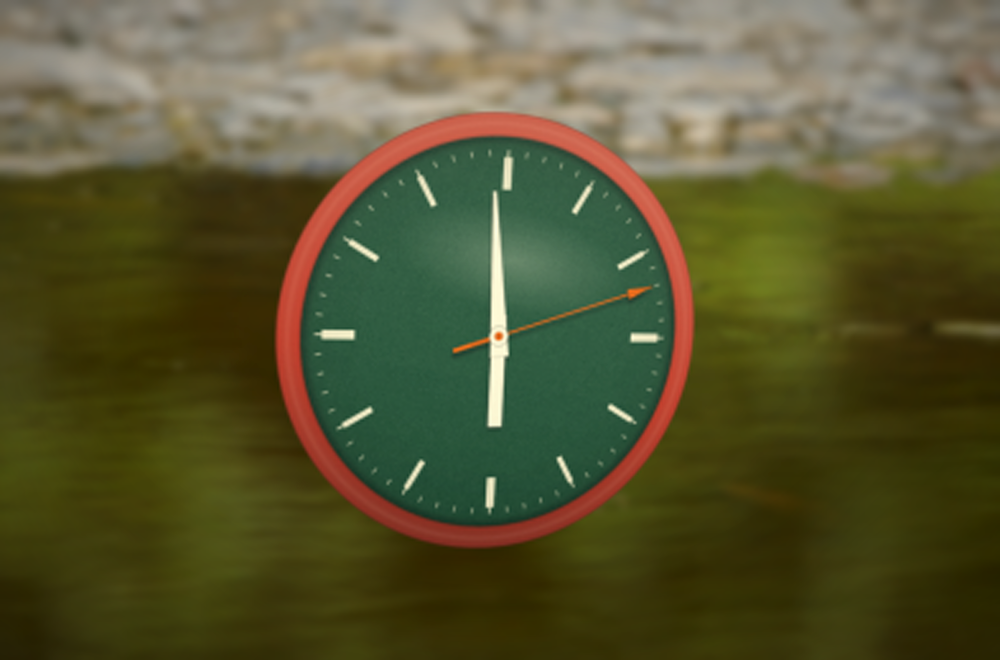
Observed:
{"hour": 5, "minute": 59, "second": 12}
